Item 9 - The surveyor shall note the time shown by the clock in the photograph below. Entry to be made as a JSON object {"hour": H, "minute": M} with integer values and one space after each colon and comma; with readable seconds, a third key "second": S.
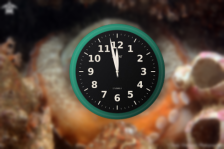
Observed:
{"hour": 11, "minute": 58}
